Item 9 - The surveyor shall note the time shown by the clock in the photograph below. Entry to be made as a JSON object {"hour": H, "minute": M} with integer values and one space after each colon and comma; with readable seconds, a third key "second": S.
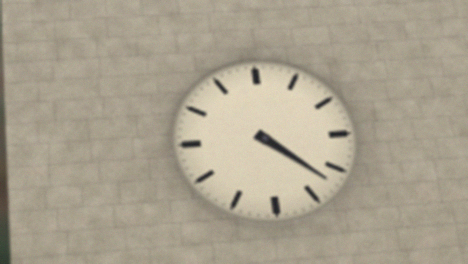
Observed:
{"hour": 4, "minute": 22}
